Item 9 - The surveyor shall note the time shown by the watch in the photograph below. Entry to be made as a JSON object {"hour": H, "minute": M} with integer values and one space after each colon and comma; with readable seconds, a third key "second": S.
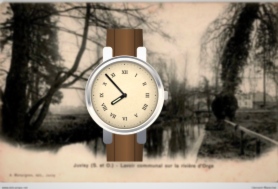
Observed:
{"hour": 7, "minute": 53}
